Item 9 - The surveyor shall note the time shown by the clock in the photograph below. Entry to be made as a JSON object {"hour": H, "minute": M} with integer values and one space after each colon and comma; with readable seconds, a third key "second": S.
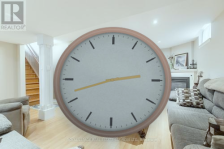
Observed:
{"hour": 2, "minute": 42}
